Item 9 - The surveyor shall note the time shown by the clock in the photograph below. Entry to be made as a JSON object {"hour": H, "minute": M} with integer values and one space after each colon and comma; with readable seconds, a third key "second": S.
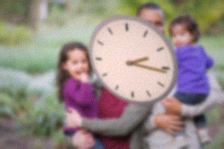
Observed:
{"hour": 2, "minute": 16}
